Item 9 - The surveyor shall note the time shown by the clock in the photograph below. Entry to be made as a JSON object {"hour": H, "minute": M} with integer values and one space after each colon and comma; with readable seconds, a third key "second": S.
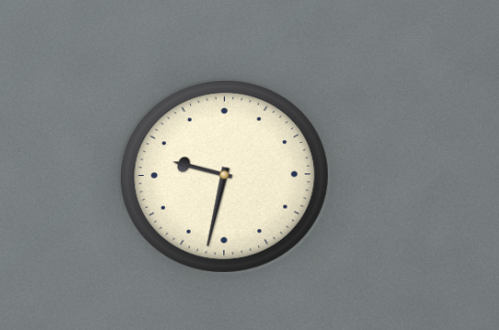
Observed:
{"hour": 9, "minute": 32}
